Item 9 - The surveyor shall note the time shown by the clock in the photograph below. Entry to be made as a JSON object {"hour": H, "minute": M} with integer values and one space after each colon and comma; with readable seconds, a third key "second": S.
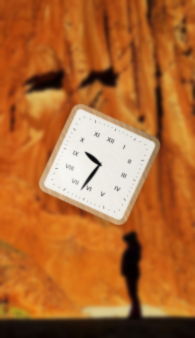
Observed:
{"hour": 9, "minute": 32}
